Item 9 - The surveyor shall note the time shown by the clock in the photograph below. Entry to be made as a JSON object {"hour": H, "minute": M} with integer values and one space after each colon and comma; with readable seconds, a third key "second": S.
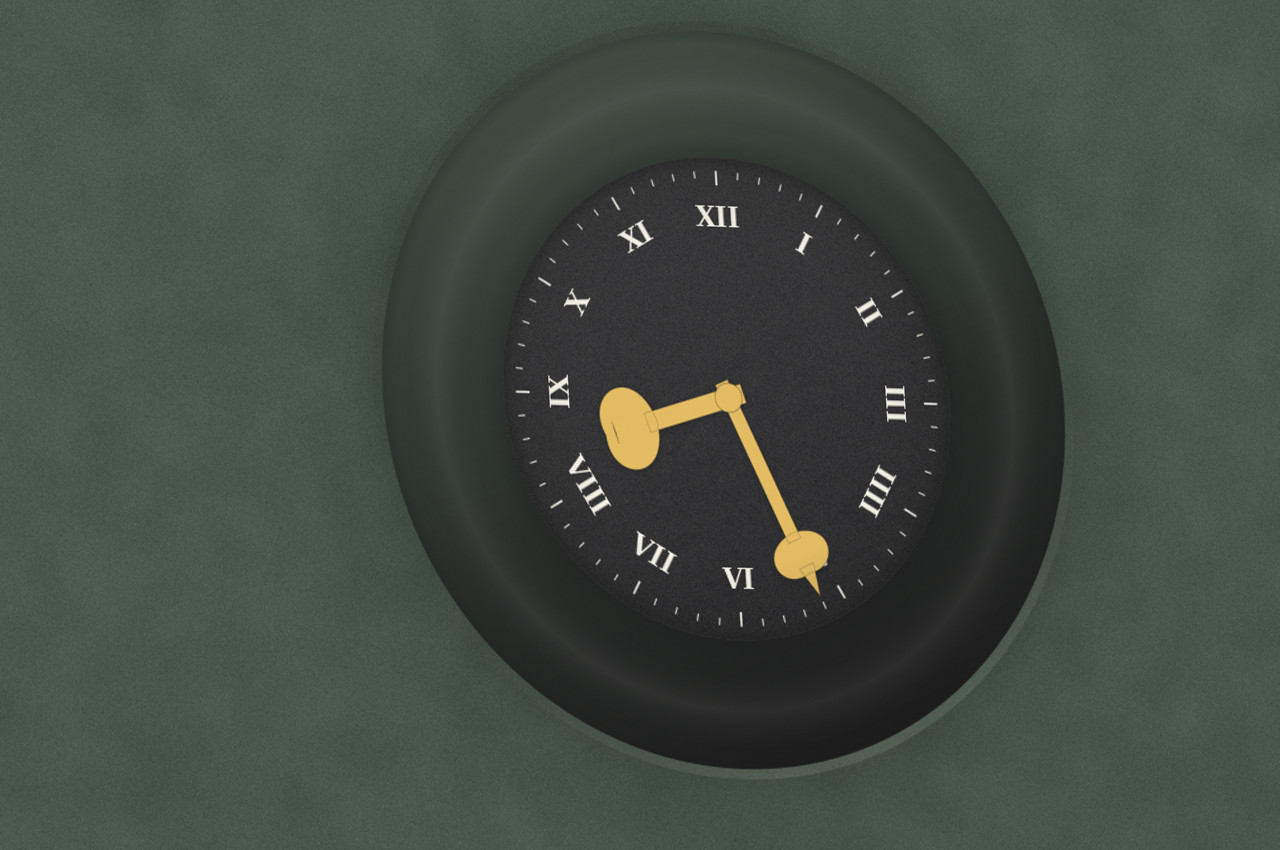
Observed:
{"hour": 8, "minute": 26}
